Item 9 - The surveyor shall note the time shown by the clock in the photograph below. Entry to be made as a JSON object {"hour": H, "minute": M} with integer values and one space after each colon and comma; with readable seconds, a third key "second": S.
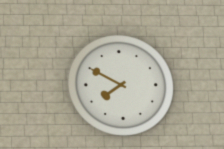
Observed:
{"hour": 7, "minute": 50}
